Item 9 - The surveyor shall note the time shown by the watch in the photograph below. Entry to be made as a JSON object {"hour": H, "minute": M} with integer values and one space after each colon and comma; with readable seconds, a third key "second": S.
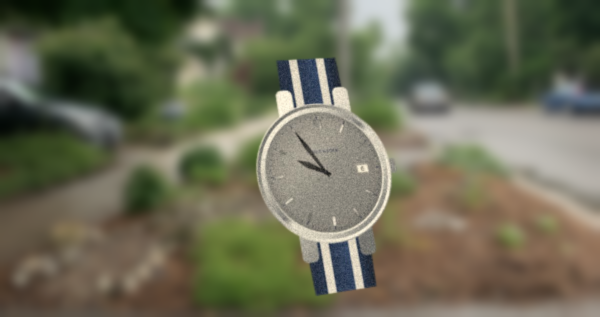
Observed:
{"hour": 9, "minute": 55}
